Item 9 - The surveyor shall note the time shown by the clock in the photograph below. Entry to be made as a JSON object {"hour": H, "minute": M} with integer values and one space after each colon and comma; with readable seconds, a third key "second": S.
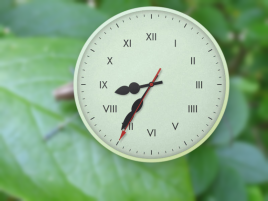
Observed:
{"hour": 8, "minute": 35, "second": 35}
